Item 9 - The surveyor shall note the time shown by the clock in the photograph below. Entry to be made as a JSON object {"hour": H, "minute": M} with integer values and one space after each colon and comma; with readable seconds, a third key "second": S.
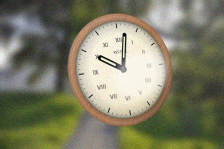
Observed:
{"hour": 10, "minute": 2}
